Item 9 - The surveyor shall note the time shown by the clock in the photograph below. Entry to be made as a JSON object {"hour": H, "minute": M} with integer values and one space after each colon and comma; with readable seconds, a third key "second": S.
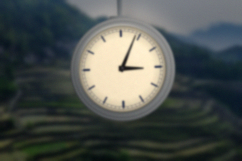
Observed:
{"hour": 3, "minute": 4}
